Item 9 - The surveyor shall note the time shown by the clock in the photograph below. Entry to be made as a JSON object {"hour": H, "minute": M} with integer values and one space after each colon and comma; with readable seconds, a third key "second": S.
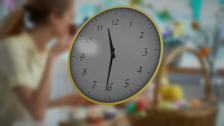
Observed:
{"hour": 11, "minute": 31}
